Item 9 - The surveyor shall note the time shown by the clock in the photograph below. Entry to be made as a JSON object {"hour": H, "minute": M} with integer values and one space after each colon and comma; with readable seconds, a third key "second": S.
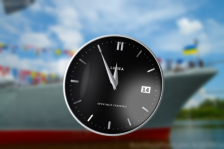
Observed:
{"hour": 11, "minute": 55}
